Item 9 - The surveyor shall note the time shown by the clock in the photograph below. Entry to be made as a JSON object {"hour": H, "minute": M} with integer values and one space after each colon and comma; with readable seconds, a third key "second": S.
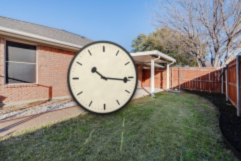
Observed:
{"hour": 10, "minute": 16}
